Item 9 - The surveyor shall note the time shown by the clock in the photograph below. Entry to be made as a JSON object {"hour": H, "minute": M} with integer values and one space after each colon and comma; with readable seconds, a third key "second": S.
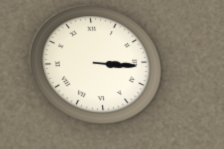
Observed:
{"hour": 3, "minute": 16}
